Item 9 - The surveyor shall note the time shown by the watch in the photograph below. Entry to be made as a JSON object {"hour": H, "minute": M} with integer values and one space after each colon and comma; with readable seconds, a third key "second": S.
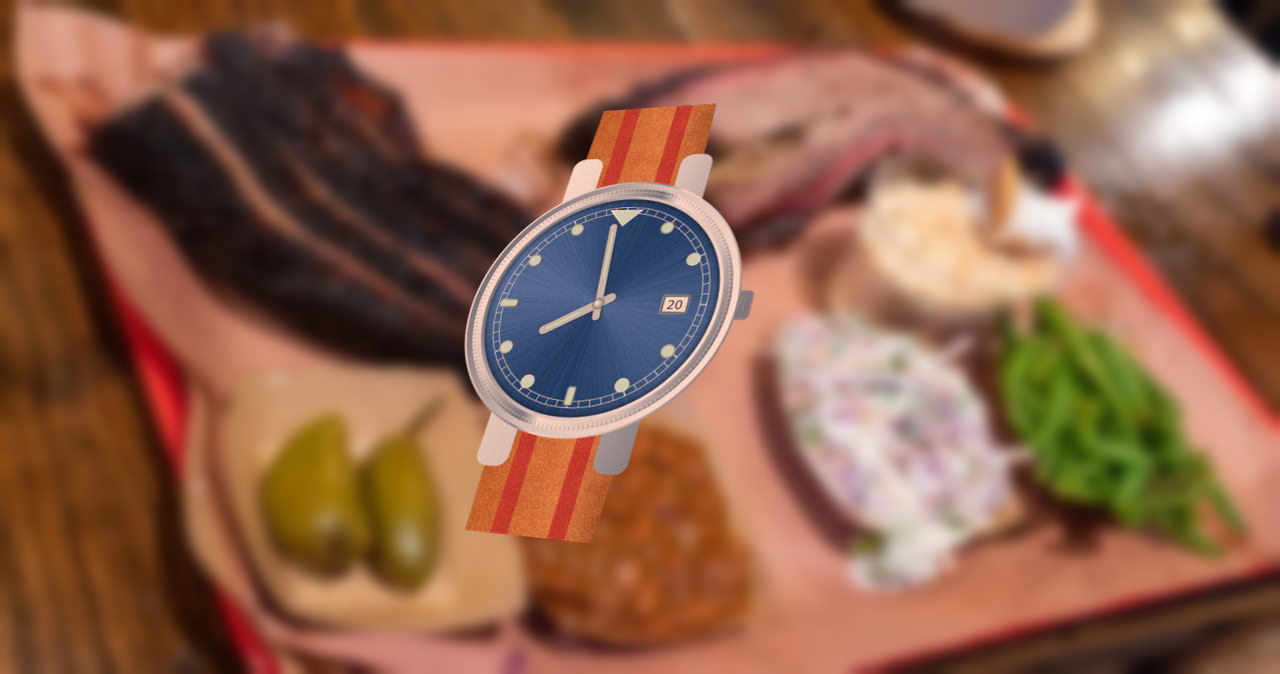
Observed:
{"hour": 7, "minute": 59}
